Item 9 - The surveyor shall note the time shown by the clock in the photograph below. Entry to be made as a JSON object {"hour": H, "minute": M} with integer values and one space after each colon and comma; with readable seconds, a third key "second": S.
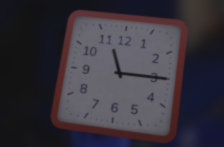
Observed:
{"hour": 11, "minute": 15}
